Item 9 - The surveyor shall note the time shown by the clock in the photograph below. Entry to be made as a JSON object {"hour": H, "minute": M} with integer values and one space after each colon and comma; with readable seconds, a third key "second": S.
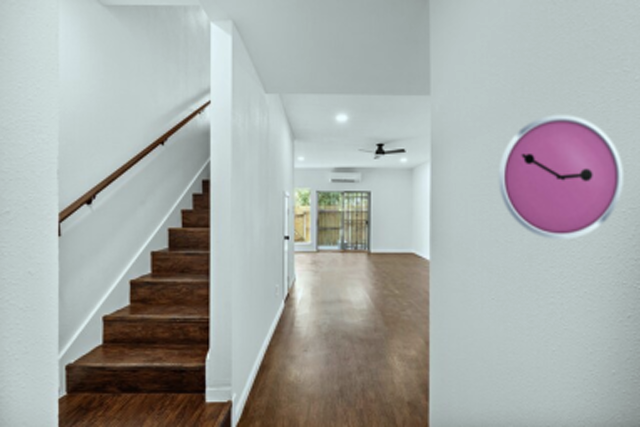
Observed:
{"hour": 2, "minute": 50}
